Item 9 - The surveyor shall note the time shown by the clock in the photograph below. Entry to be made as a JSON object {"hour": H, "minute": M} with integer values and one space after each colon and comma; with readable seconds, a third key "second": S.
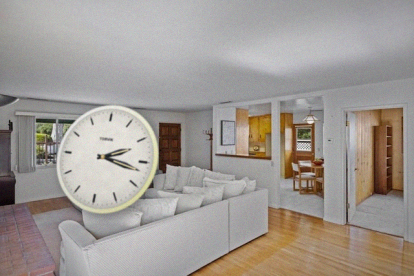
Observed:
{"hour": 2, "minute": 17}
